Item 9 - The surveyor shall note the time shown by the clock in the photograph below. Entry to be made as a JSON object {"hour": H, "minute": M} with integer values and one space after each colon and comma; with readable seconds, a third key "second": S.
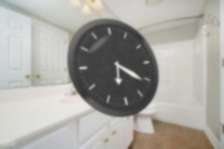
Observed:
{"hour": 6, "minute": 21}
